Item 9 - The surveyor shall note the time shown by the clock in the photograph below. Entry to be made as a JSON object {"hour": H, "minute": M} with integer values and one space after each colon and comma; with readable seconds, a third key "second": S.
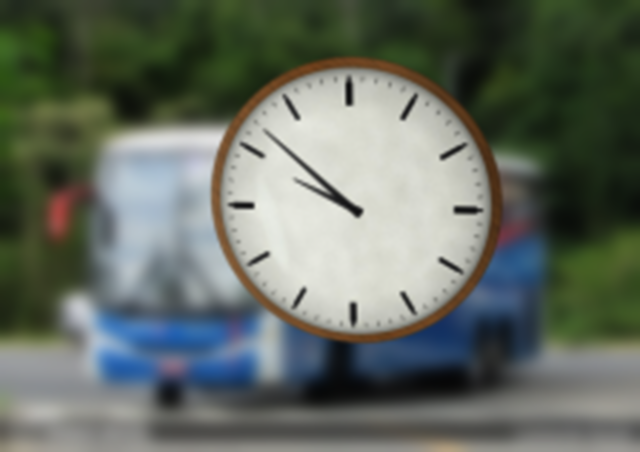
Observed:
{"hour": 9, "minute": 52}
